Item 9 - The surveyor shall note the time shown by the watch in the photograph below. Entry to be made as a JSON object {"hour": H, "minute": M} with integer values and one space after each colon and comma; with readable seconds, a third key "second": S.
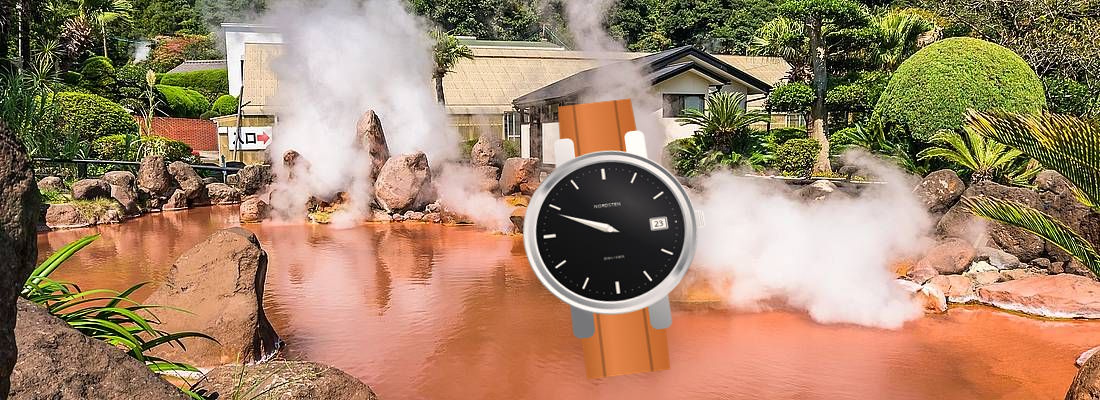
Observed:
{"hour": 9, "minute": 49}
